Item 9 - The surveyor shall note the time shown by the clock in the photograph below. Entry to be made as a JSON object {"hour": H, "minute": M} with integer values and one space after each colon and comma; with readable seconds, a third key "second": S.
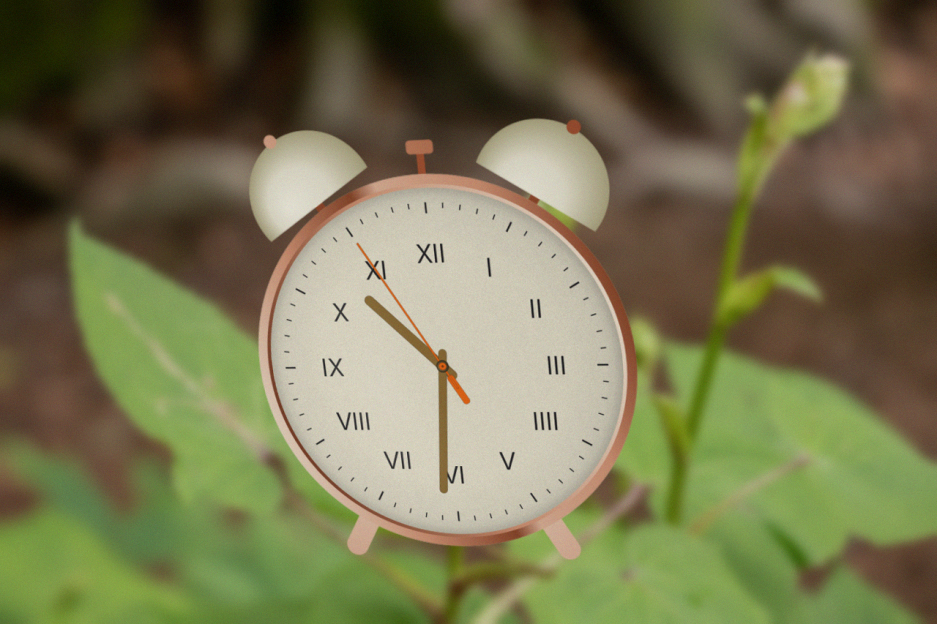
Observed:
{"hour": 10, "minute": 30, "second": 55}
